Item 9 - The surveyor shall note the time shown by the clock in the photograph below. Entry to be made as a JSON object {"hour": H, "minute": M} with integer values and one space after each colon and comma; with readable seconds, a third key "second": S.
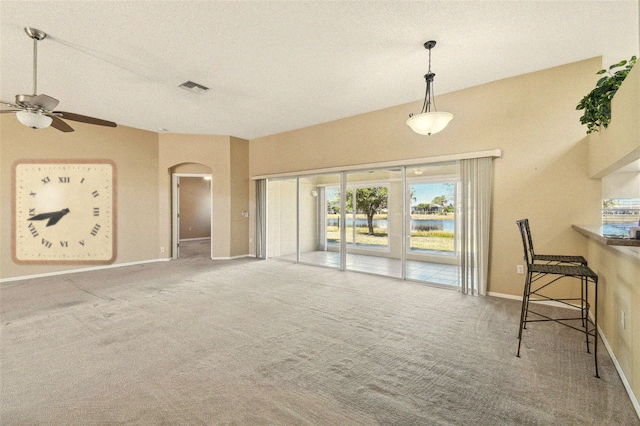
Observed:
{"hour": 7, "minute": 43}
